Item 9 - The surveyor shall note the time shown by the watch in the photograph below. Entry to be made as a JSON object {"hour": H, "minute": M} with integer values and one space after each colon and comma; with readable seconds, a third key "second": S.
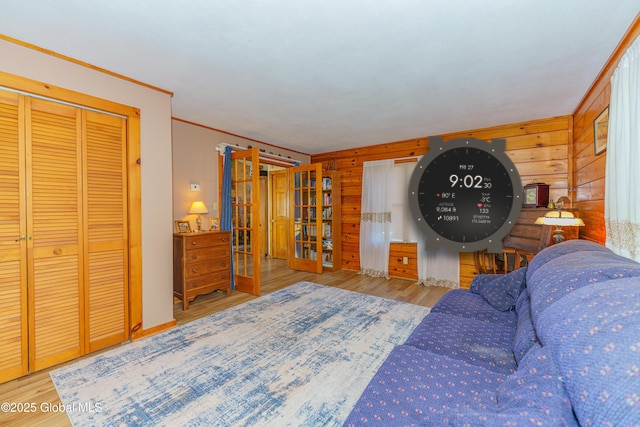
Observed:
{"hour": 9, "minute": 2}
